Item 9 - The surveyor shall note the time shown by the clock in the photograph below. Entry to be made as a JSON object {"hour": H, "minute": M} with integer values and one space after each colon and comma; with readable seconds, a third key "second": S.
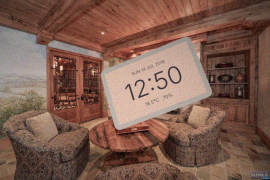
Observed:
{"hour": 12, "minute": 50}
